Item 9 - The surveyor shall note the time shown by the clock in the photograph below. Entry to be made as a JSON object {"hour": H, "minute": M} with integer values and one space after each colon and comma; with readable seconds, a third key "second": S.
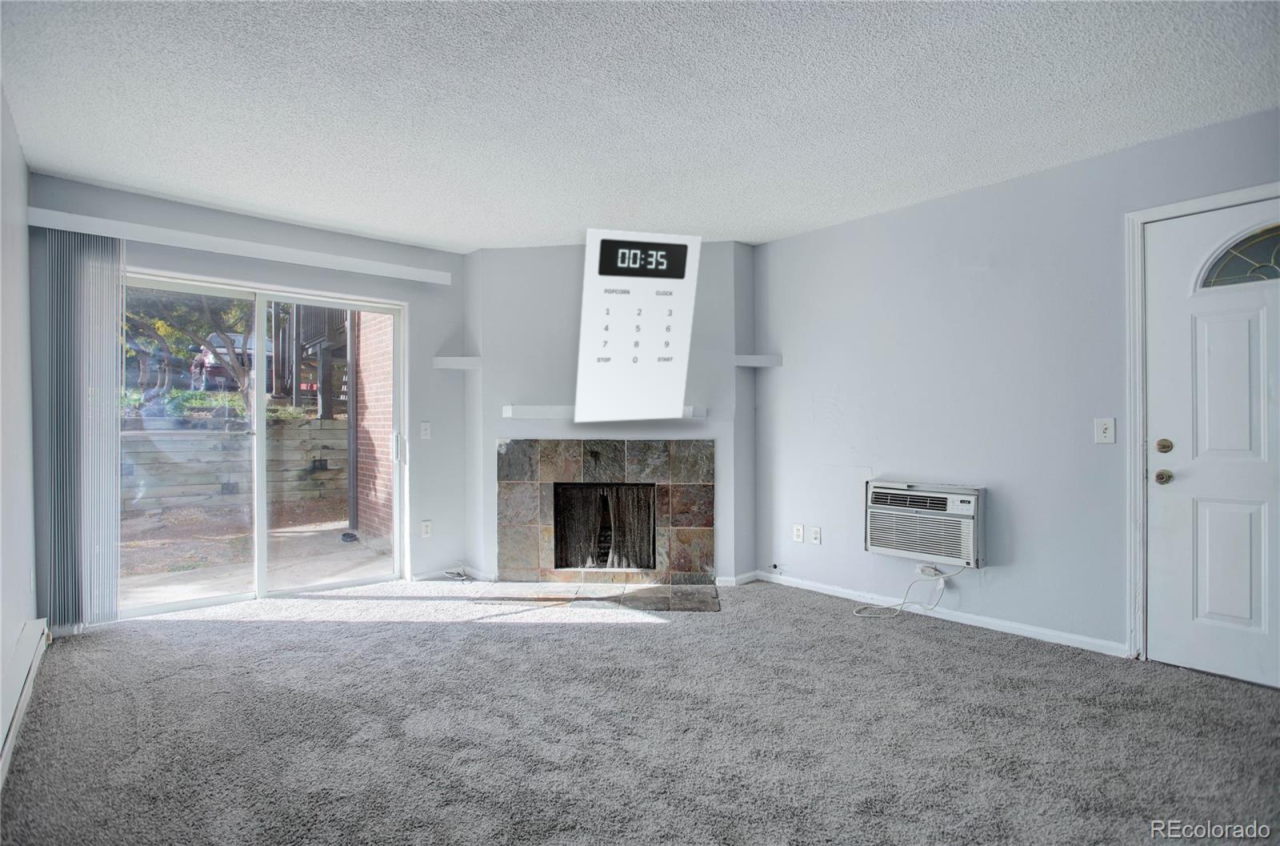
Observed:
{"hour": 0, "minute": 35}
